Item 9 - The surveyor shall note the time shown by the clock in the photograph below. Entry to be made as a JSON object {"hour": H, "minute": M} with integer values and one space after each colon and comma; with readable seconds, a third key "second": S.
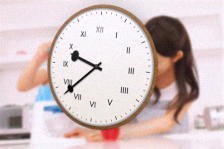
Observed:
{"hour": 9, "minute": 38}
